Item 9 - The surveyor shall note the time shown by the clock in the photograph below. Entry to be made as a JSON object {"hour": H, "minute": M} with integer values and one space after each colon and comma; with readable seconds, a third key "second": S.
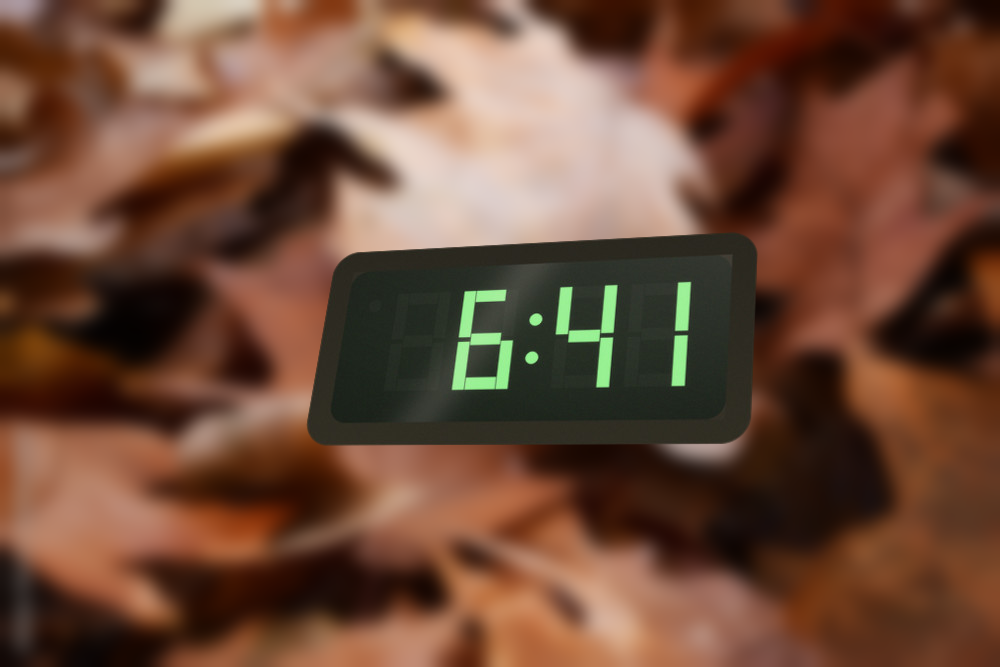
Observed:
{"hour": 6, "minute": 41}
